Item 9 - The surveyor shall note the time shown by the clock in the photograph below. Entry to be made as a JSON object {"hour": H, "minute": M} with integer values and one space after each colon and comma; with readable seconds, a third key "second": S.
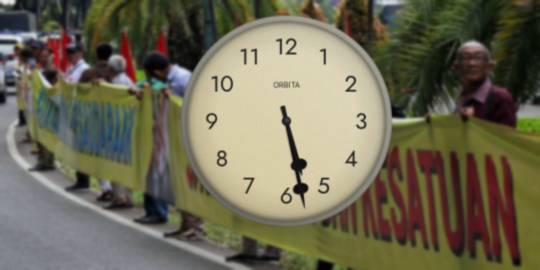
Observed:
{"hour": 5, "minute": 28}
